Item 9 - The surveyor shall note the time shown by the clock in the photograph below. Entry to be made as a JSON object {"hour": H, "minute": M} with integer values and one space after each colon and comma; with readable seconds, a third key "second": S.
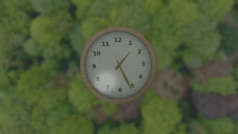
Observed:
{"hour": 1, "minute": 26}
